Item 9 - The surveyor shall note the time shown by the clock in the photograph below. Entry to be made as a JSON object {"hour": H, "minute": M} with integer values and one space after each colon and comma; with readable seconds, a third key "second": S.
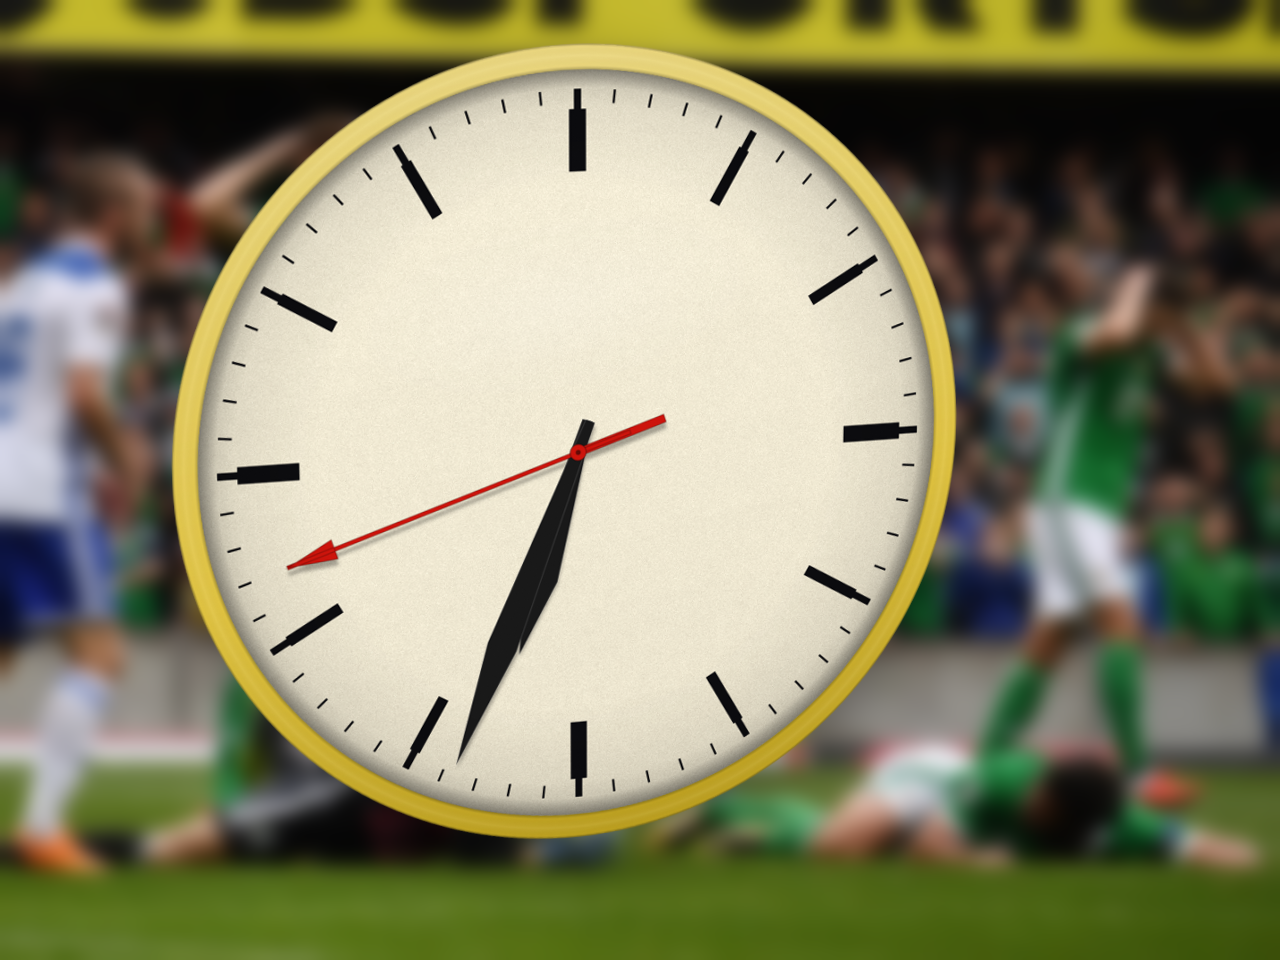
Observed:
{"hour": 6, "minute": 33, "second": 42}
